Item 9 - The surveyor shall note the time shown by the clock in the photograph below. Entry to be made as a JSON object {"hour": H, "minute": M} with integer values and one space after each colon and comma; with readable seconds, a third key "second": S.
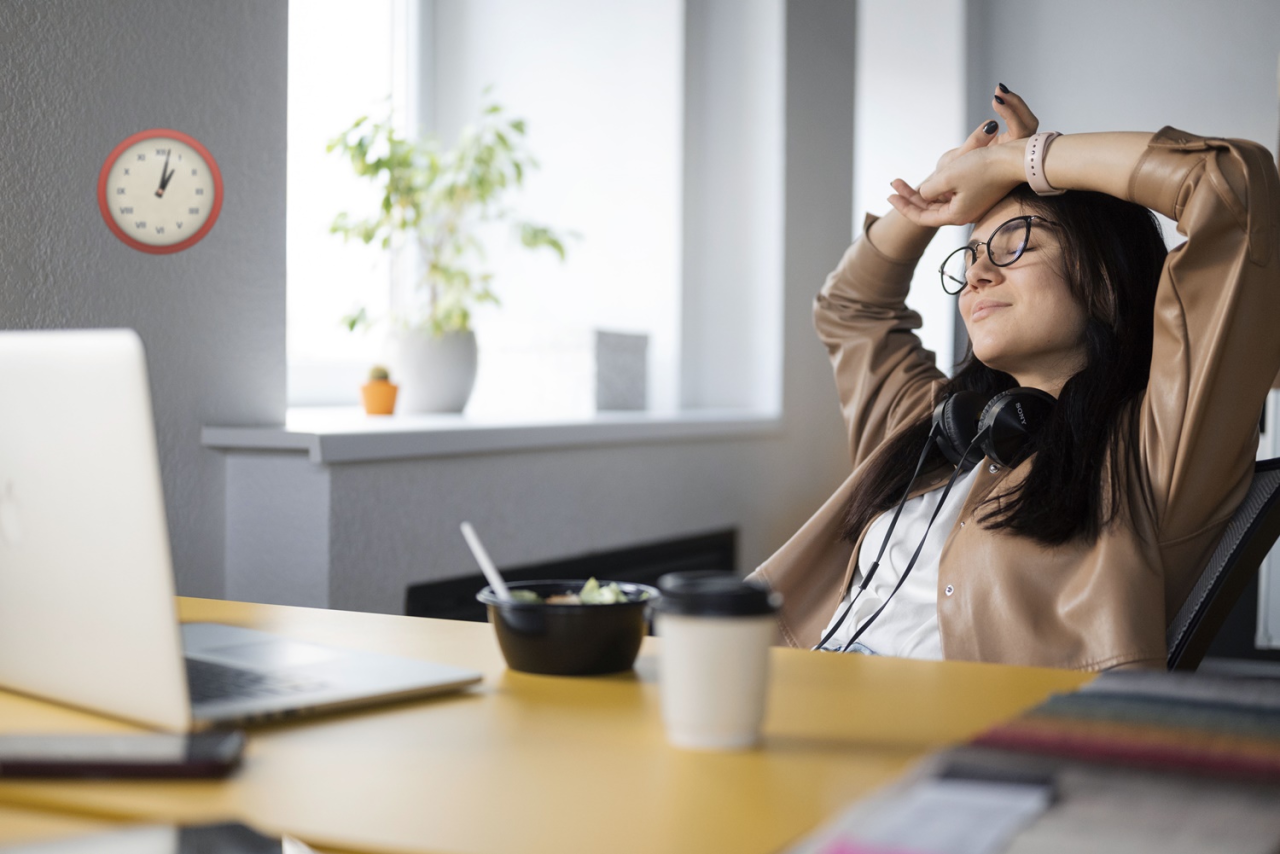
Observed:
{"hour": 1, "minute": 2}
